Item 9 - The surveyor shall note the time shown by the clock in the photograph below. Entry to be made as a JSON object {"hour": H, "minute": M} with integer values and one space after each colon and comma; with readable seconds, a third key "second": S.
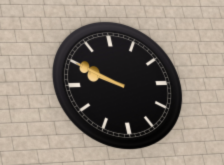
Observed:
{"hour": 9, "minute": 50}
